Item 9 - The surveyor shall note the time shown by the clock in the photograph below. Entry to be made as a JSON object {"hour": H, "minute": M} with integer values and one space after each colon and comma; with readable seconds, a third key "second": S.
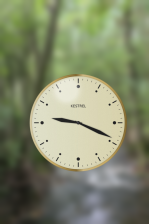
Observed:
{"hour": 9, "minute": 19}
